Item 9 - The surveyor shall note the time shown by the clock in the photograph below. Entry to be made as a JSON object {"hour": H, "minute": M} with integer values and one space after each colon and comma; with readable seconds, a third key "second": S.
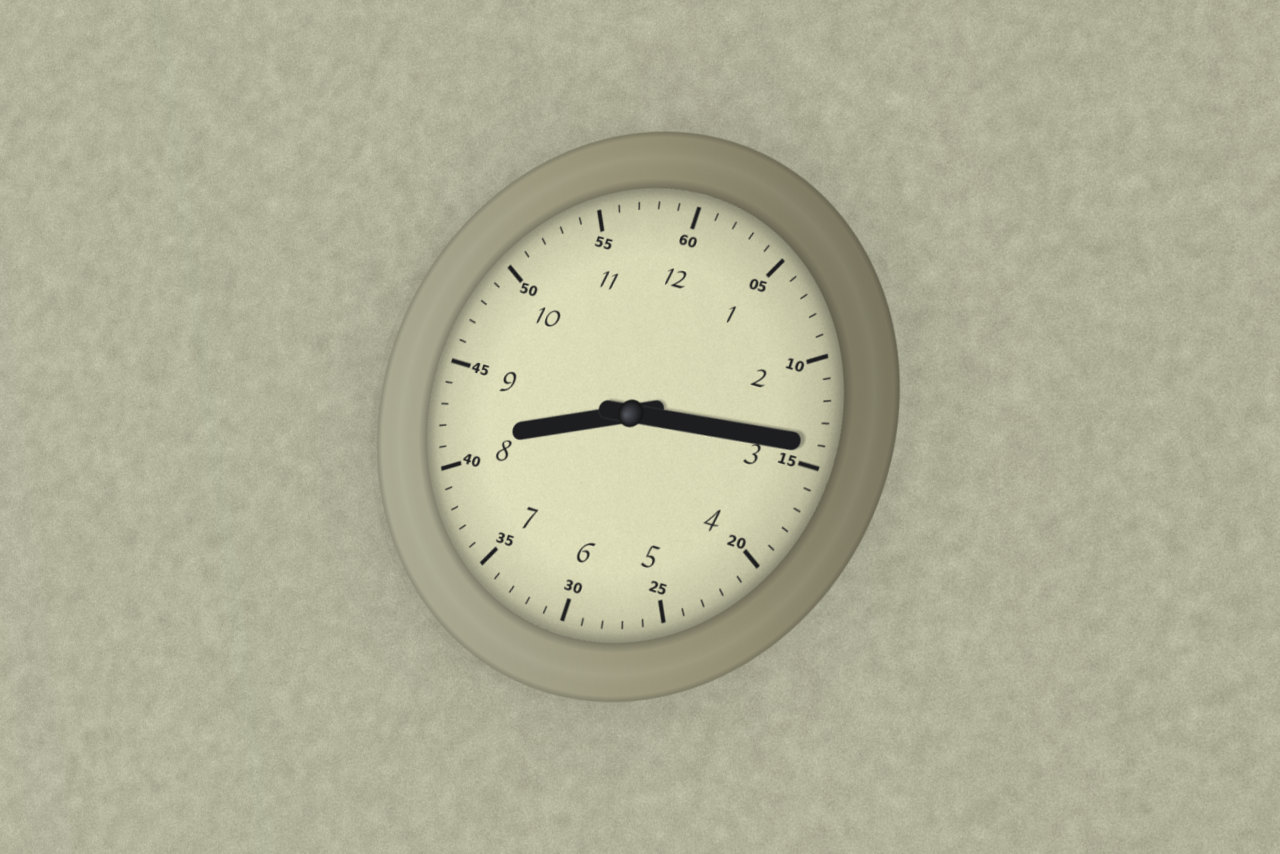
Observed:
{"hour": 8, "minute": 14}
